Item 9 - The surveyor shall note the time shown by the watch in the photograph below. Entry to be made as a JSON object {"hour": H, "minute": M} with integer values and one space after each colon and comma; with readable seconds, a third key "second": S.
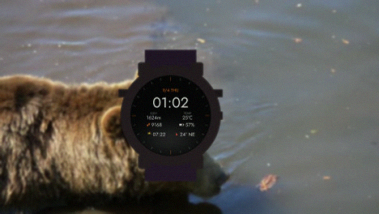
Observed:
{"hour": 1, "minute": 2}
